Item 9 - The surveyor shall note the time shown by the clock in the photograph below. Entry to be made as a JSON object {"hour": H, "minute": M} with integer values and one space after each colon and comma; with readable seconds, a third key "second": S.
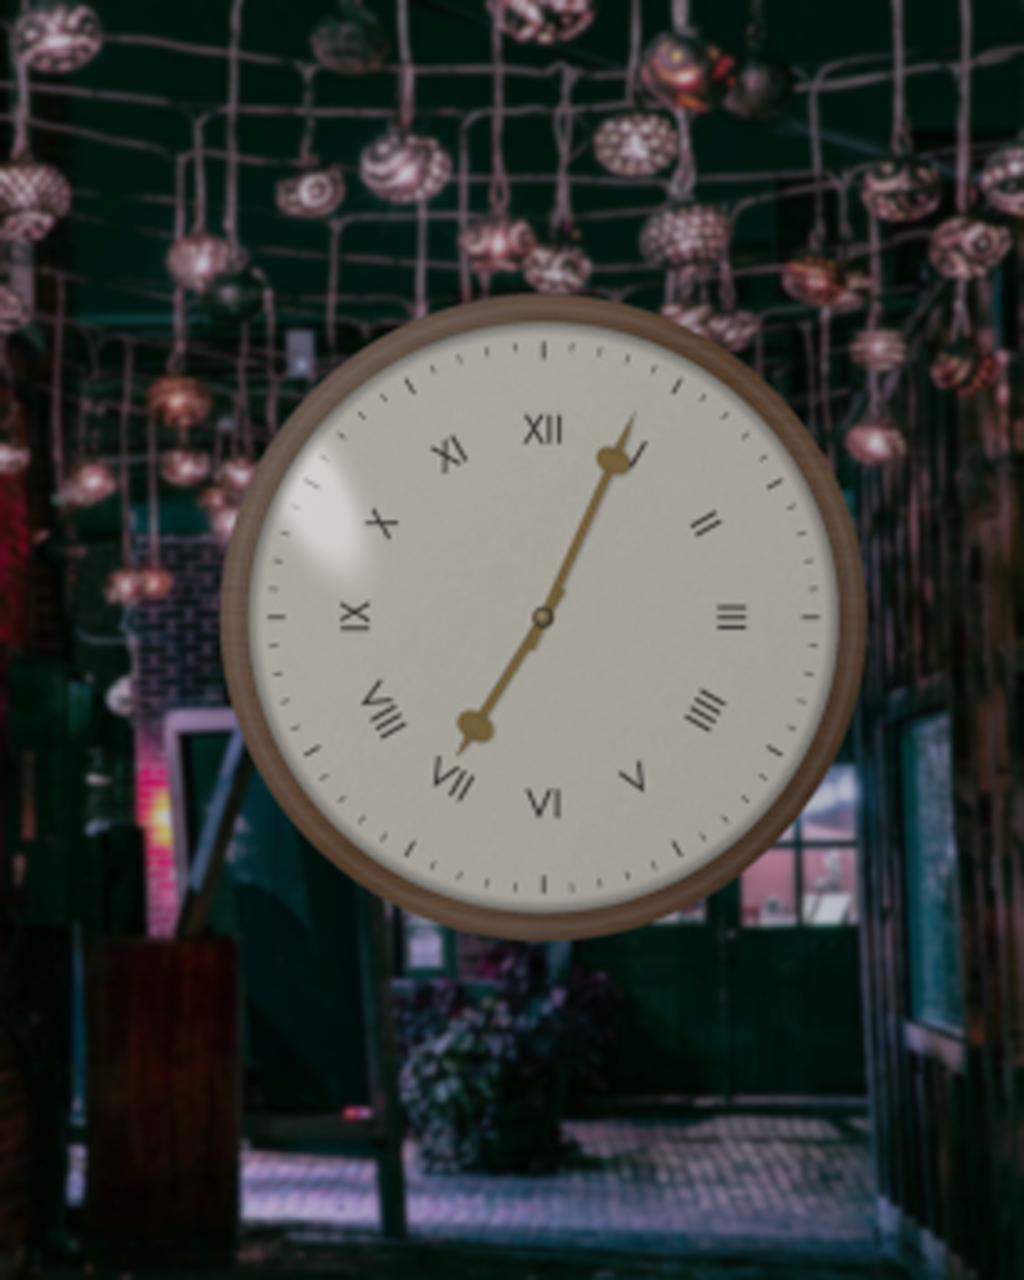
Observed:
{"hour": 7, "minute": 4}
